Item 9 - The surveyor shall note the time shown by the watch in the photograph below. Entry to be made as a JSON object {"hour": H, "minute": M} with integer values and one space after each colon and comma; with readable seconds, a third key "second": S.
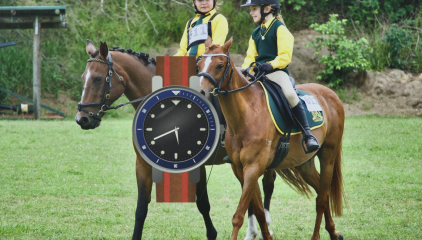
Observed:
{"hour": 5, "minute": 41}
